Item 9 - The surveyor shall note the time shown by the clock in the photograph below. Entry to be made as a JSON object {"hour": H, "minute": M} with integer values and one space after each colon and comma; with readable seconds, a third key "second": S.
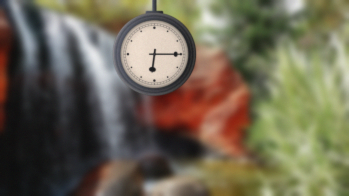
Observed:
{"hour": 6, "minute": 15}
